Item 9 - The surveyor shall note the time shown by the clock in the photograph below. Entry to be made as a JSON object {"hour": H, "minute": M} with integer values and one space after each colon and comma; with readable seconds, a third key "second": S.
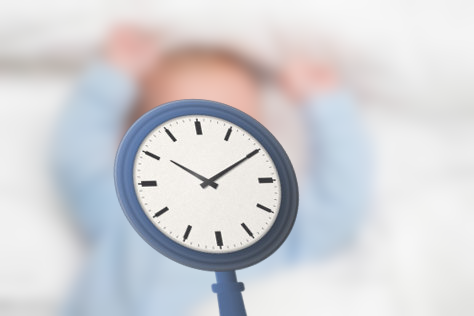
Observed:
{"hour": 10, "minute": 10}
